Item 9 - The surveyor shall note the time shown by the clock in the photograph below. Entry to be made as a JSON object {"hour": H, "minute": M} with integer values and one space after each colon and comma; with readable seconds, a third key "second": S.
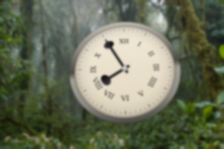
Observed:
{"hour": 7, "minute": 55}
